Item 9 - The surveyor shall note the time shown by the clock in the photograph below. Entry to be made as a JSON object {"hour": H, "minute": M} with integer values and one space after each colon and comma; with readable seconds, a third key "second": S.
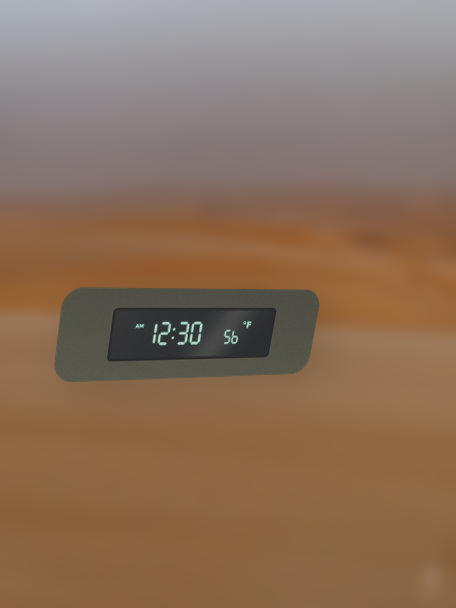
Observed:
{"hour": 12, "minute": 30}
